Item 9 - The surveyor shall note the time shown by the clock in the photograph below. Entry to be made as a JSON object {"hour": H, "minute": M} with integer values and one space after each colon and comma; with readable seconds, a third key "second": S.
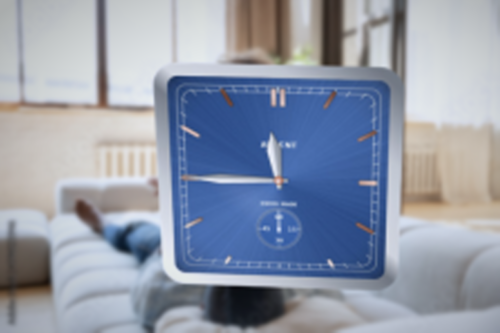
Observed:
{"hour": 11, "minute": 45}
